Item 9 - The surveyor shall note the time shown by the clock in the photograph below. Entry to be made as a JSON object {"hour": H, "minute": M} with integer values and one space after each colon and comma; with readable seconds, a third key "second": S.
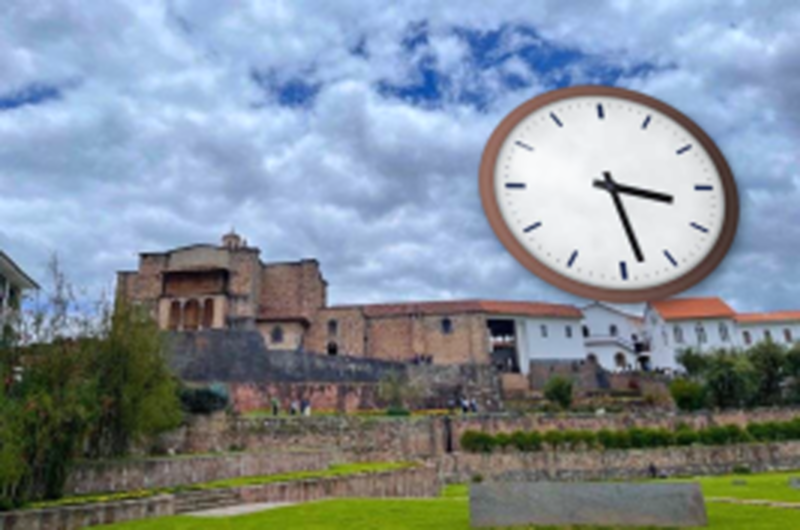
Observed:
{"hour": 3, "minute": 28}
